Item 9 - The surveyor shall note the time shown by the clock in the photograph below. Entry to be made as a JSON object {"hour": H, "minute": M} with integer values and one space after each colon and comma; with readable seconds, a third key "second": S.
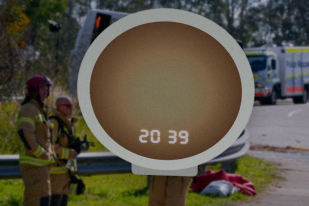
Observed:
{"hour": 20, "minute": 39}
